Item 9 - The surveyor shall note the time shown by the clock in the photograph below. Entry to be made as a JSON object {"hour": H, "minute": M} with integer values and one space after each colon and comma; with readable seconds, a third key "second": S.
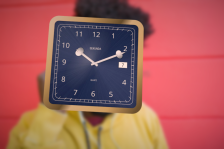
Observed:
{"hour": 10, "minute": 11}
